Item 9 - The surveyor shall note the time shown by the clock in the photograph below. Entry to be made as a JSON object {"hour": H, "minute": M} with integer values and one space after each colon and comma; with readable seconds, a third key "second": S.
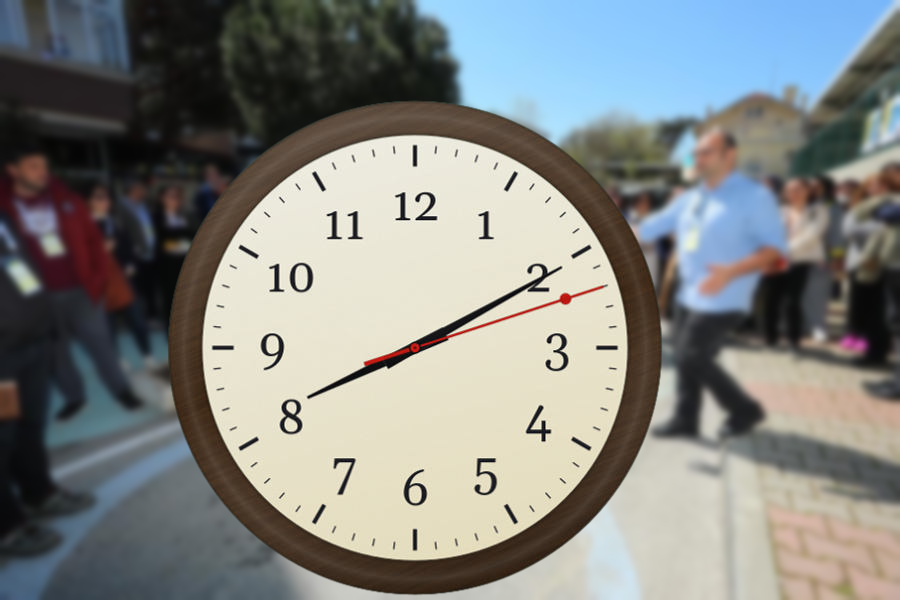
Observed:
{"hour": 8, "minute": 10, "second": 12}
